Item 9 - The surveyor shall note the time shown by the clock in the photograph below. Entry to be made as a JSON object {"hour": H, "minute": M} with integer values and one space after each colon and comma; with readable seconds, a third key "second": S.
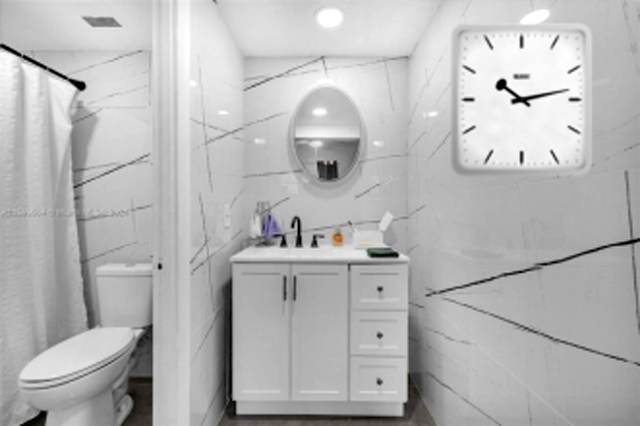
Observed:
{"hour": 10, "minute": 13}
